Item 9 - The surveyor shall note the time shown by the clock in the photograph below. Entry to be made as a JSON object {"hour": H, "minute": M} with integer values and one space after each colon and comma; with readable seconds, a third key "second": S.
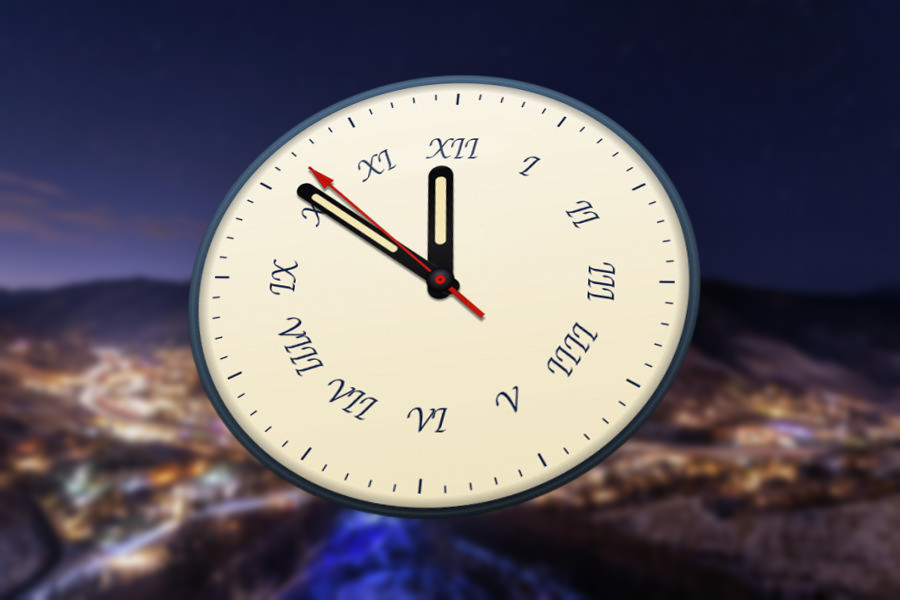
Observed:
{"hour": 11, "minute": 50, "second": 52}
